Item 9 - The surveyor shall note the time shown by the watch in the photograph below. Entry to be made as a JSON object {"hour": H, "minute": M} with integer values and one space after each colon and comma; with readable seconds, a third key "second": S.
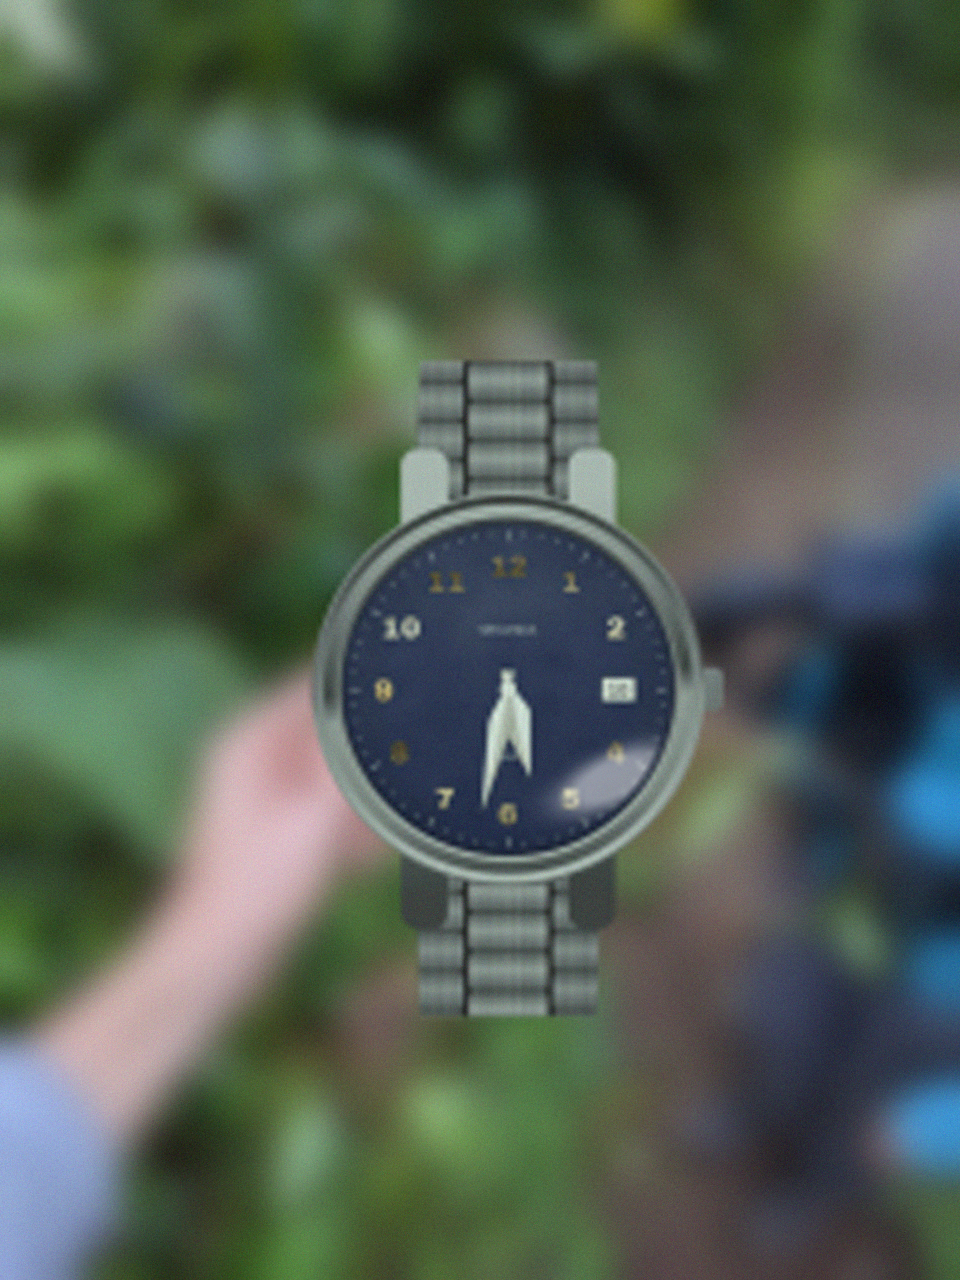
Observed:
{"hour": 5, "minute": 32}
